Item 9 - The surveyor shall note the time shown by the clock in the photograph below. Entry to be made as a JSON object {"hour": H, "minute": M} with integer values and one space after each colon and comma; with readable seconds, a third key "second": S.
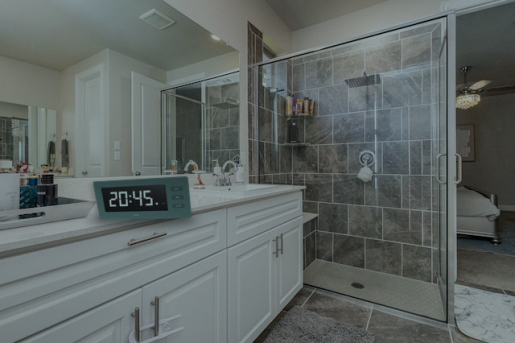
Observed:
{"hour": 20, "minute": 45}
